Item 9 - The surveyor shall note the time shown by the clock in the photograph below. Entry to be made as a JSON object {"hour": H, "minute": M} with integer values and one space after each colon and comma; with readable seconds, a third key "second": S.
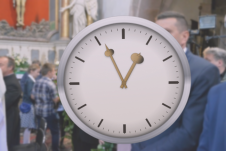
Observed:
{"hour": 12, "minute": 56}
